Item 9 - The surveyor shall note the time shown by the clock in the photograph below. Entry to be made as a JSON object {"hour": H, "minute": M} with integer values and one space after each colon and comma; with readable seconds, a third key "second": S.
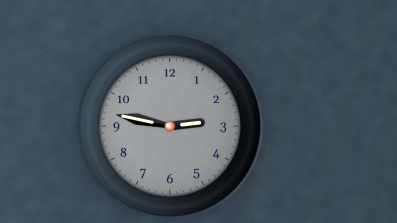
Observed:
{"hour": 2, "minute": 47}
